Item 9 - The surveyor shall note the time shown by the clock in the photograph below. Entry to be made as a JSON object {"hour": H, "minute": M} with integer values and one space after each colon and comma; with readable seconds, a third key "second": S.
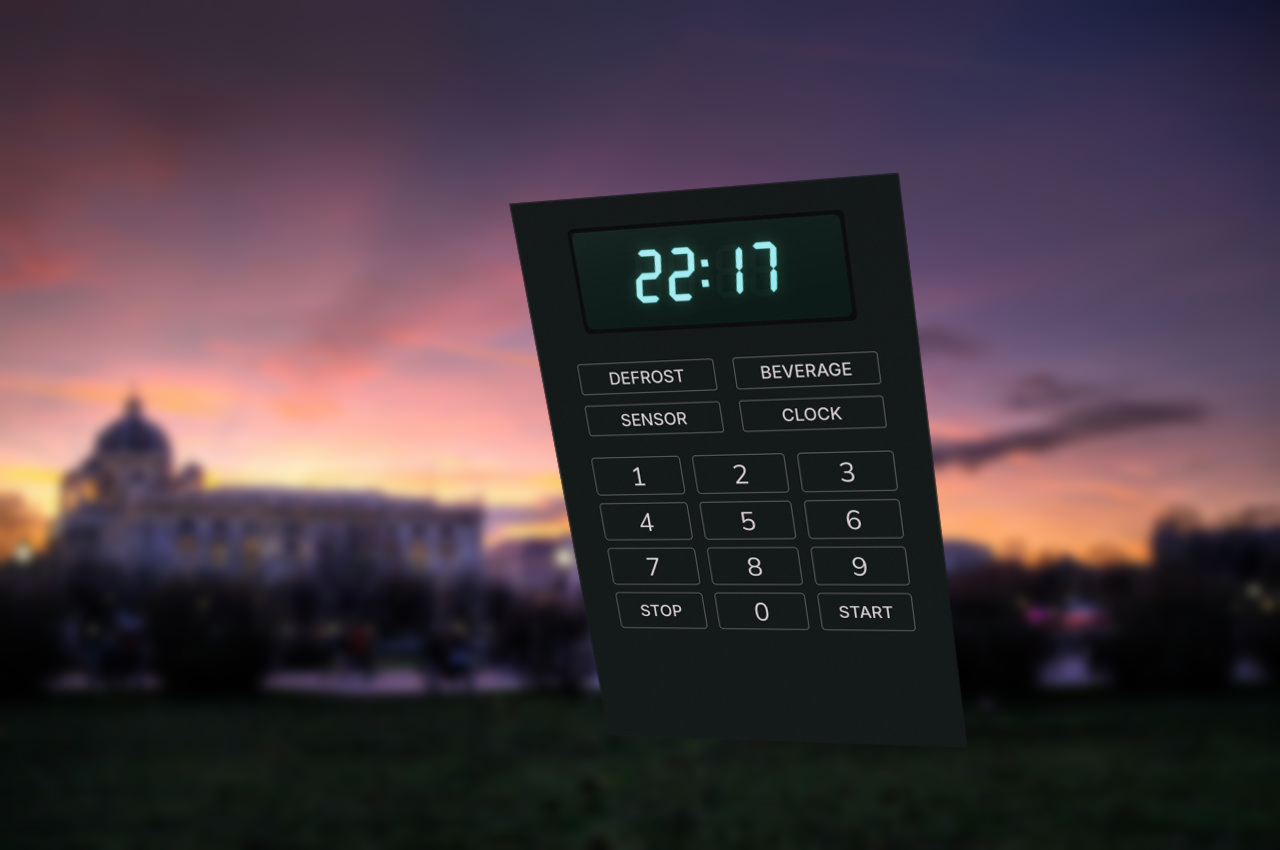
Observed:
{"hour": 22, "minute": 17}
